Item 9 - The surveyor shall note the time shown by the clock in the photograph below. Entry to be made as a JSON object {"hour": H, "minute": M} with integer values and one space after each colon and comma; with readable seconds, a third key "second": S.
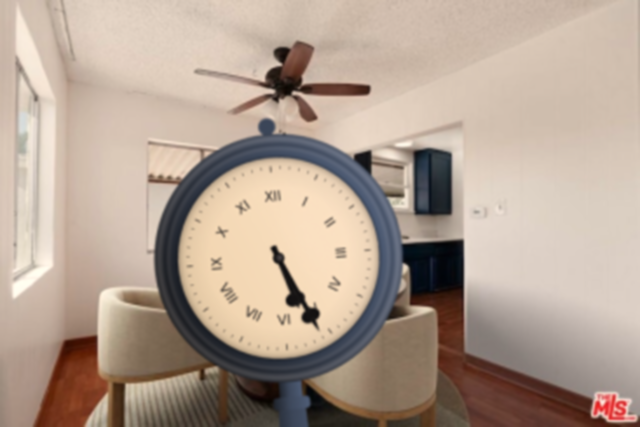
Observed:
{"hour": 5, "minute": 26}
